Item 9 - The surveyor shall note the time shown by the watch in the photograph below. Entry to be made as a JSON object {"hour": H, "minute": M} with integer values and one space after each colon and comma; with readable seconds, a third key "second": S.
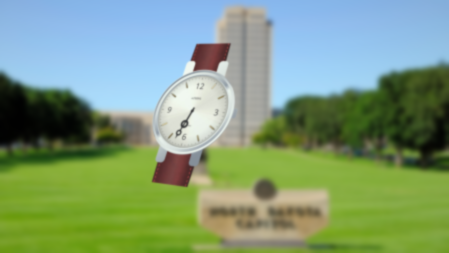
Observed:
{"hour": 6, "minute": 33}
